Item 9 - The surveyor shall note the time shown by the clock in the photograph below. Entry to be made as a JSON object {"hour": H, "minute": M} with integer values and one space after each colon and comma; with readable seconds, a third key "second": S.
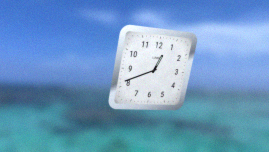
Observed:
{"hour": 12, "minute": 41}
